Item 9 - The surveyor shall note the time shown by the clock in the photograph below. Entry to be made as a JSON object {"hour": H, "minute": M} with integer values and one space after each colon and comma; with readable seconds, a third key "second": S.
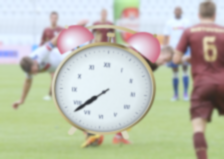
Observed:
{"hour": 7, "minute": 38}
